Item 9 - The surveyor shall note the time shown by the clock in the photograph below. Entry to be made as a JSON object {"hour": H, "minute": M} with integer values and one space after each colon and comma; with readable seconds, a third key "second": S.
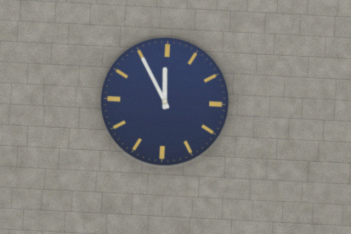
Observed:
{"hour": 11, "minute": 55}
